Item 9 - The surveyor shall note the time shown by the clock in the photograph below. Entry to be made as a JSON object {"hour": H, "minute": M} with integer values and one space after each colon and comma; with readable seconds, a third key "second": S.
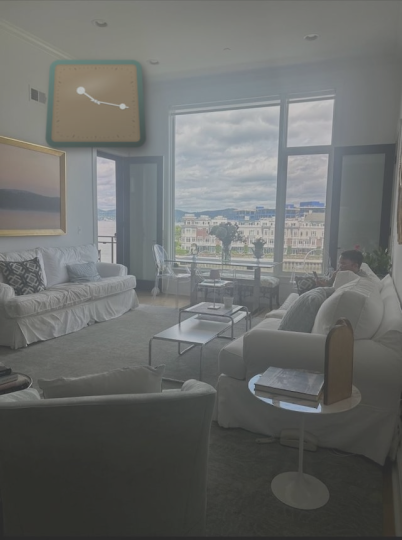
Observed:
{"hour": 10, "minute": 17}
